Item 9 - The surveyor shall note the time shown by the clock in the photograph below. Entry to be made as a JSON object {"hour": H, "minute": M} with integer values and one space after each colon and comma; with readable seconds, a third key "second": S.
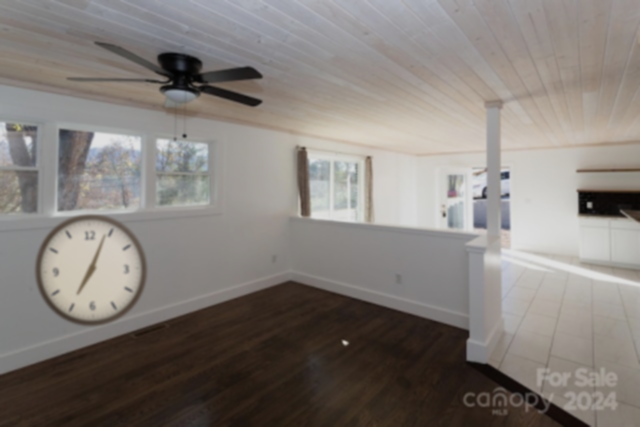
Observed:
{"hour": 7, "minute": 4}
